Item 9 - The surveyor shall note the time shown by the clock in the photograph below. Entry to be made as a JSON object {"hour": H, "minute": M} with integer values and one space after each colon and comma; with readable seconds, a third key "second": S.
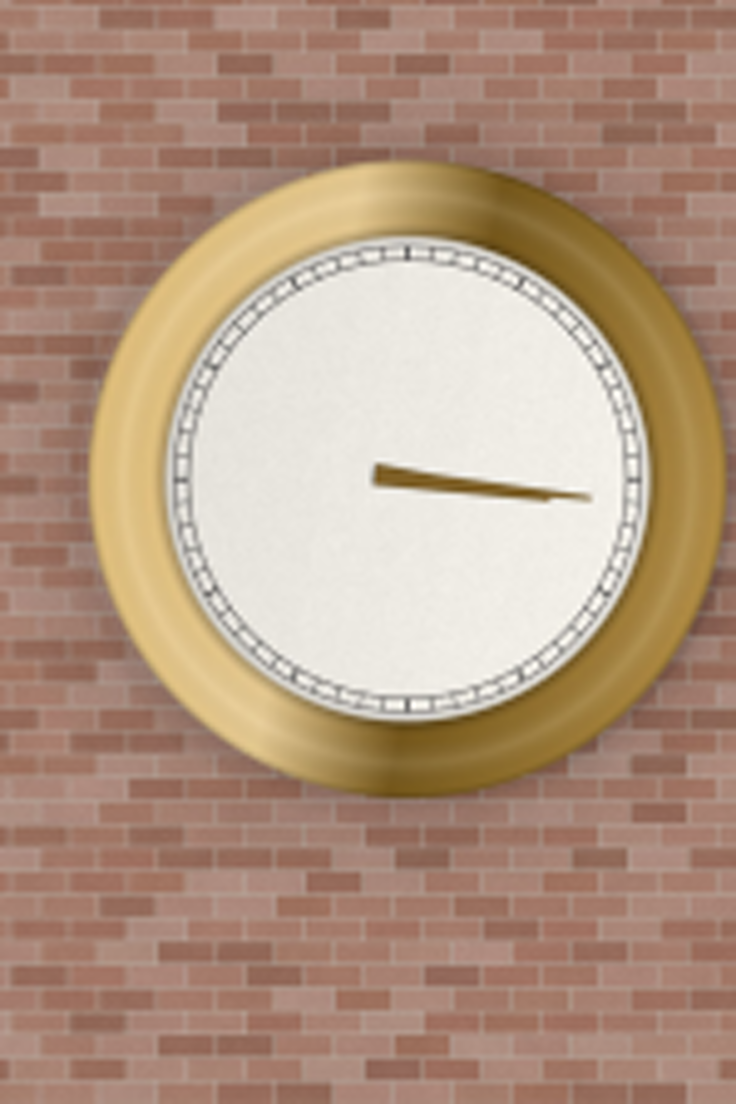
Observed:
{"hour": 3, "minute": 16}
